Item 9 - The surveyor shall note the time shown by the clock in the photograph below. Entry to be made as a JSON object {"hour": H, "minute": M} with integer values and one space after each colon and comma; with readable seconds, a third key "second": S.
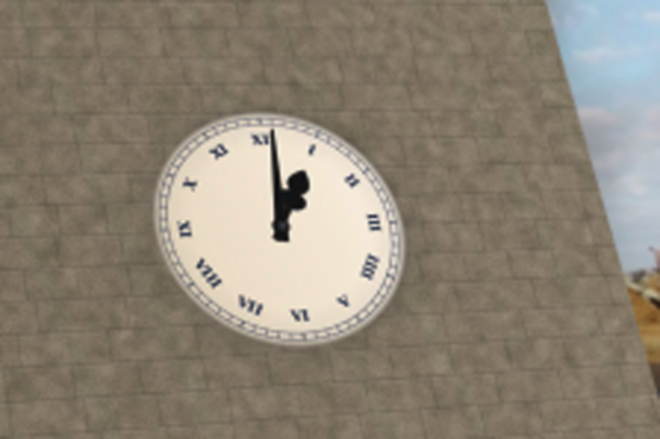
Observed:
{"hour": 1, "minute": 1}
